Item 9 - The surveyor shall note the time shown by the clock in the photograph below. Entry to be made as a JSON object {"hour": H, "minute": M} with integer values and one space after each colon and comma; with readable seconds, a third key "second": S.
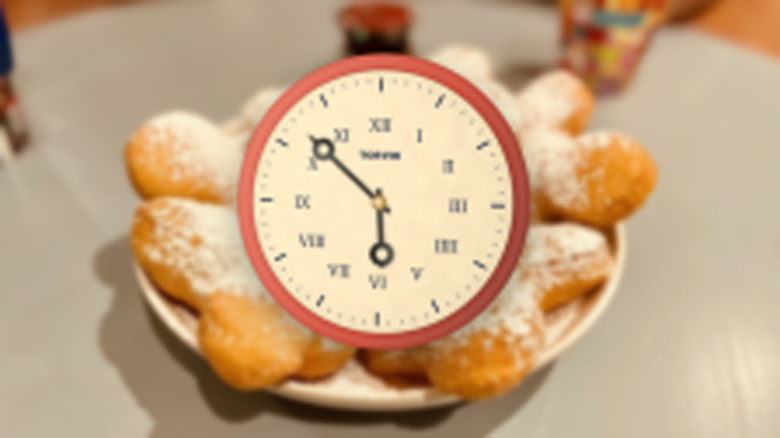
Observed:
{"hour": 5, "minute": 52}
